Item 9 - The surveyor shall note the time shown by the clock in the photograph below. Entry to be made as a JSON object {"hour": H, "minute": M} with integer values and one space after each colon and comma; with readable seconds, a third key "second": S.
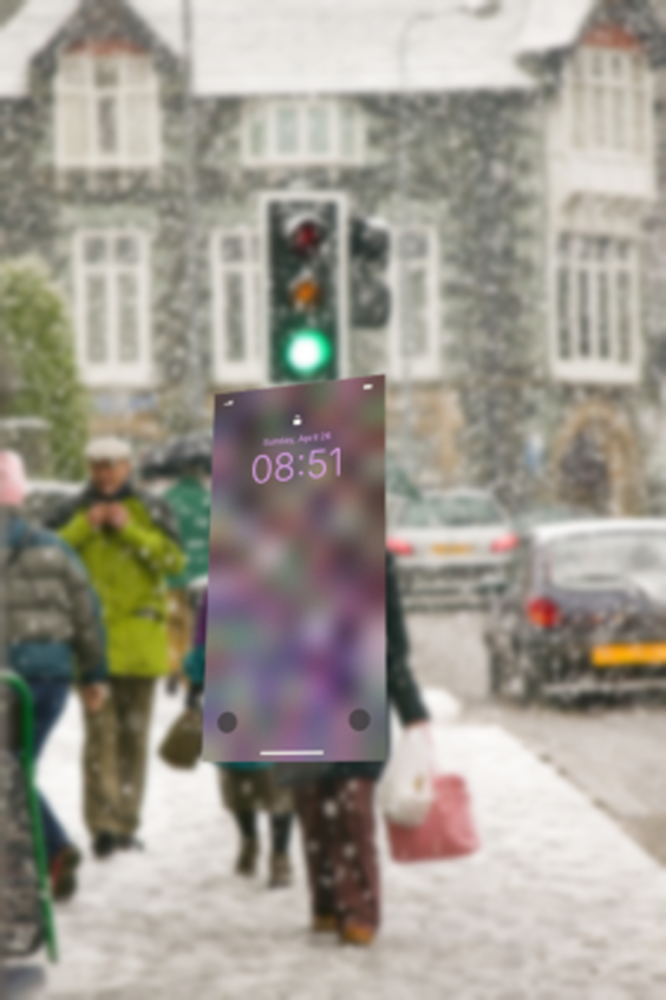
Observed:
{"hour": 8, "minute": 51}
